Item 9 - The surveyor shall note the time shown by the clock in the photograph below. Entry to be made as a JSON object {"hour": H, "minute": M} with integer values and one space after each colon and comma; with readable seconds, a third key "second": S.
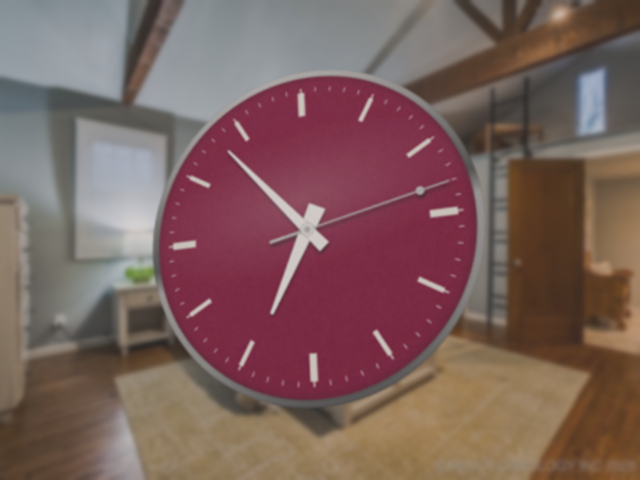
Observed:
{"hour": 6, "minute": 53, "second": 13}
